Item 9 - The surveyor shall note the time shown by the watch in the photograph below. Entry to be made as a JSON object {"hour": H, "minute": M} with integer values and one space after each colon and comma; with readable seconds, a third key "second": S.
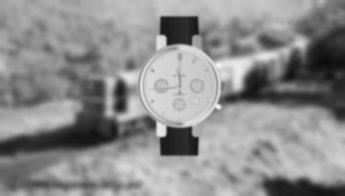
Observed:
{"hour": 11, "minute": 44}
